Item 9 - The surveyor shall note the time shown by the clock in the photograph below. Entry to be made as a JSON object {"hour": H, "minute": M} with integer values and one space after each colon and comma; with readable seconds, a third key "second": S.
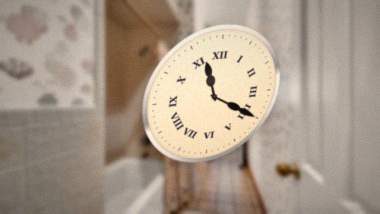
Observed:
{"hour": 11, "minute": 20}
